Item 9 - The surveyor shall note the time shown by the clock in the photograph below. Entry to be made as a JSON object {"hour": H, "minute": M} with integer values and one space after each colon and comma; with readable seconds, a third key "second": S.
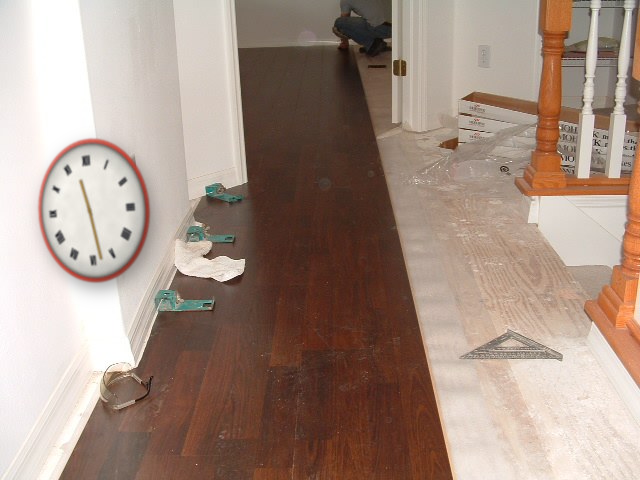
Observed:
{"hour": 11, "minute": 28}
